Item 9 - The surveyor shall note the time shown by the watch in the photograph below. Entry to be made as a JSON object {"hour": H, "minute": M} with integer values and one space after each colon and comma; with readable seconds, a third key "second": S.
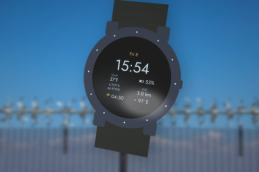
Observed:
{"hour": 15, "minute": 54}
